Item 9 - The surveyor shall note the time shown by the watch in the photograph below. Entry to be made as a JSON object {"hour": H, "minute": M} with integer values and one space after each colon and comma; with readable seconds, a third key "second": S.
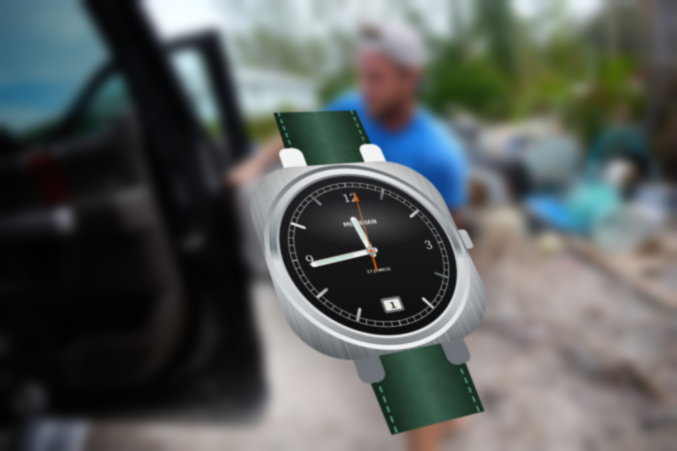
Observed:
{"hour": 11, "minute": 44, "second": 1}
